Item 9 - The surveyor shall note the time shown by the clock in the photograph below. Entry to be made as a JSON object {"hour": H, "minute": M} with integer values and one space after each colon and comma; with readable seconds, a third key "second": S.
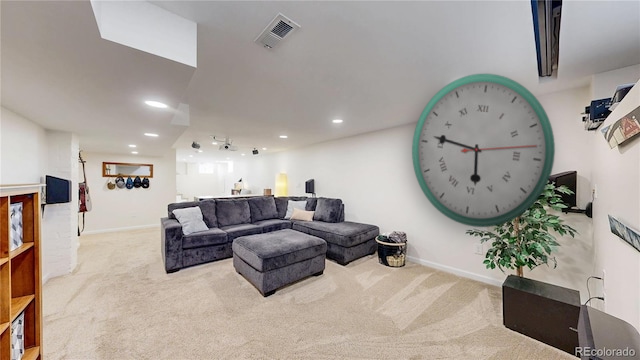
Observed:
{"hour": 5, "minute": 46, "second": 13}
